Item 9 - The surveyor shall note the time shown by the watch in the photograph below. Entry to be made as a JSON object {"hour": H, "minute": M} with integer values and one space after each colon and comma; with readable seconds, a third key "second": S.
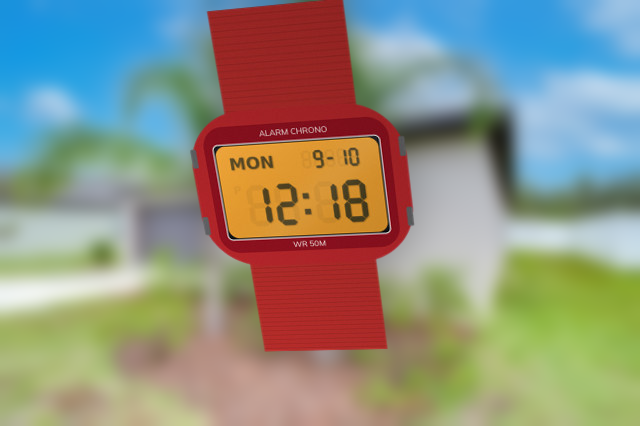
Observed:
{"hour": 12, "minute": 18}
